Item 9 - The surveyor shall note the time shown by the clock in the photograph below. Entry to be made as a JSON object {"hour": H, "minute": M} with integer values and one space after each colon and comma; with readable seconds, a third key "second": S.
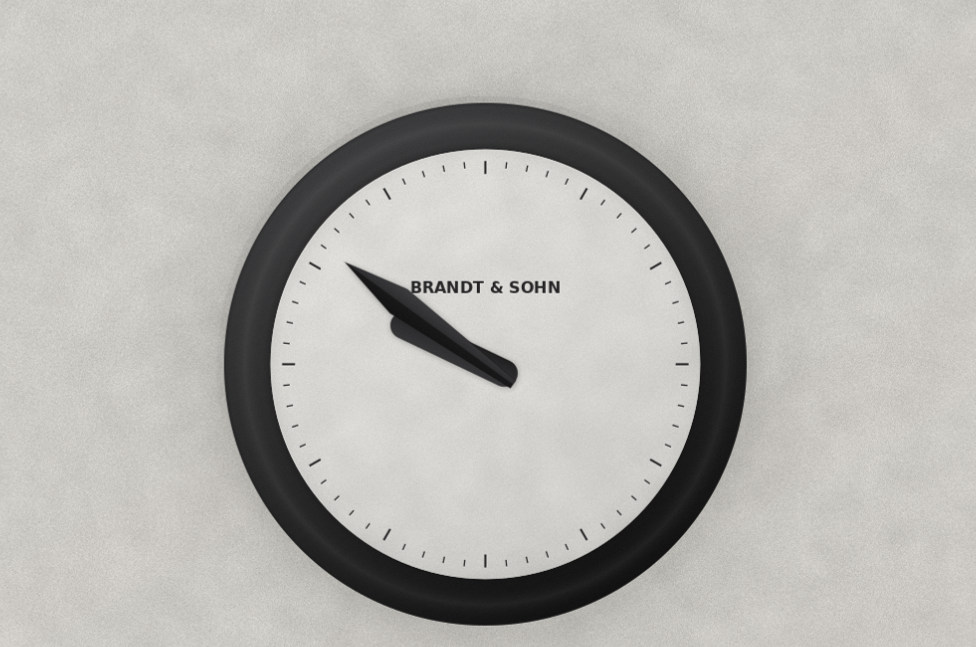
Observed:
{"hour": 9, "minute": 51}
